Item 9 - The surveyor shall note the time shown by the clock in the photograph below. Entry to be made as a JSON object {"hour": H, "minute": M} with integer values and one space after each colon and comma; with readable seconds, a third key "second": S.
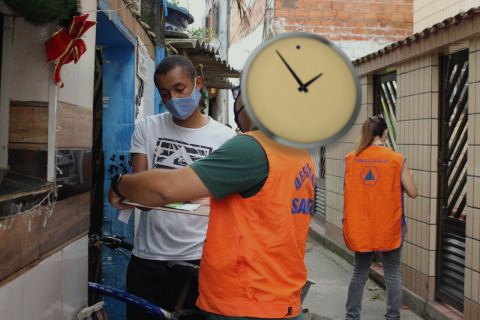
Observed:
{"hour": 1, "minute": 55}
